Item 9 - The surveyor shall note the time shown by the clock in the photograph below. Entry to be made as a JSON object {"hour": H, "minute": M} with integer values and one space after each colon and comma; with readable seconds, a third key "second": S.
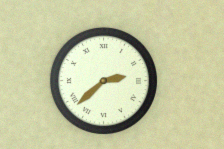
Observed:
{"hour": 2, "minute": 38}
